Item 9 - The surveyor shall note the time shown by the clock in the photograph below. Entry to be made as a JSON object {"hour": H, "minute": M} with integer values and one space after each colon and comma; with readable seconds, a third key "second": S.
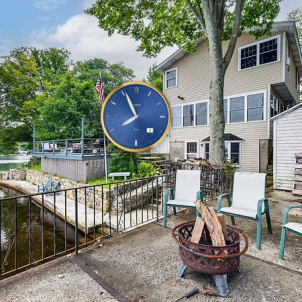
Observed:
{"hour": 7, "minute": 56}
